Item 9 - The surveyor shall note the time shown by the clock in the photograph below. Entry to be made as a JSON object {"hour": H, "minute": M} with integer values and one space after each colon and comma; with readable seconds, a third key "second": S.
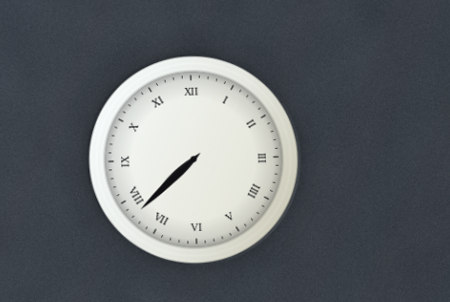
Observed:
{"hour": 7, "minute": 38}
